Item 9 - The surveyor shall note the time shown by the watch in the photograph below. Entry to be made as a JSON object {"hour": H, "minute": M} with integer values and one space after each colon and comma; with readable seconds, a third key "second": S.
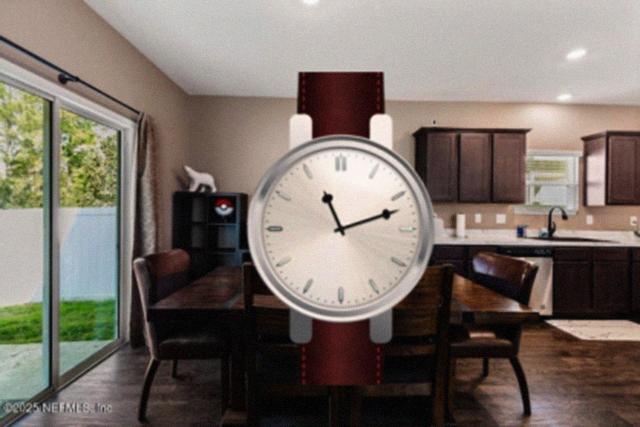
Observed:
{"hour": 11, "minute": 12}
